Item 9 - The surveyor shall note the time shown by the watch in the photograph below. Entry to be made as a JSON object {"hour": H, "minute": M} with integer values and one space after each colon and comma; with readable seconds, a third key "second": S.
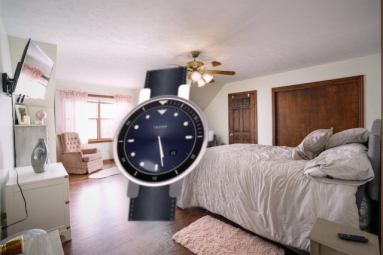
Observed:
{"hour": 5, "minute": 28}
